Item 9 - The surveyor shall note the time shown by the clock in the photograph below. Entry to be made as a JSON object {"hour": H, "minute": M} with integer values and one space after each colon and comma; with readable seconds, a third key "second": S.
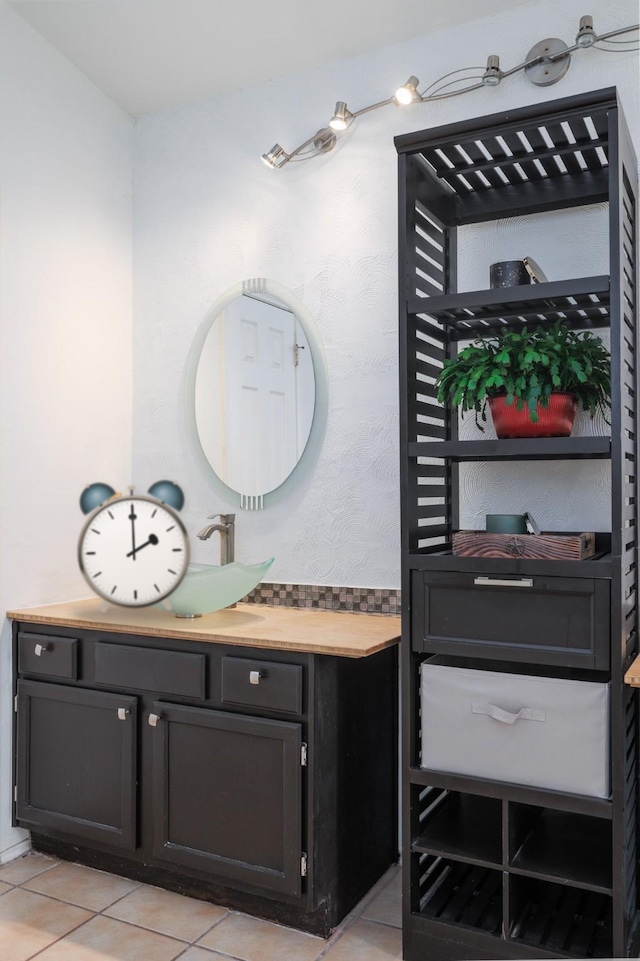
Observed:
{"hour": 2, "minute": 0}
